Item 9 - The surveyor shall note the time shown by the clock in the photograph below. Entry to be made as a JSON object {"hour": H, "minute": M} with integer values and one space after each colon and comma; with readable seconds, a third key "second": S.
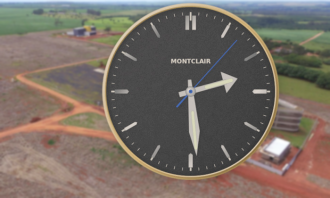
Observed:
{"hour": 2, "minute": 29, "second": 7}
